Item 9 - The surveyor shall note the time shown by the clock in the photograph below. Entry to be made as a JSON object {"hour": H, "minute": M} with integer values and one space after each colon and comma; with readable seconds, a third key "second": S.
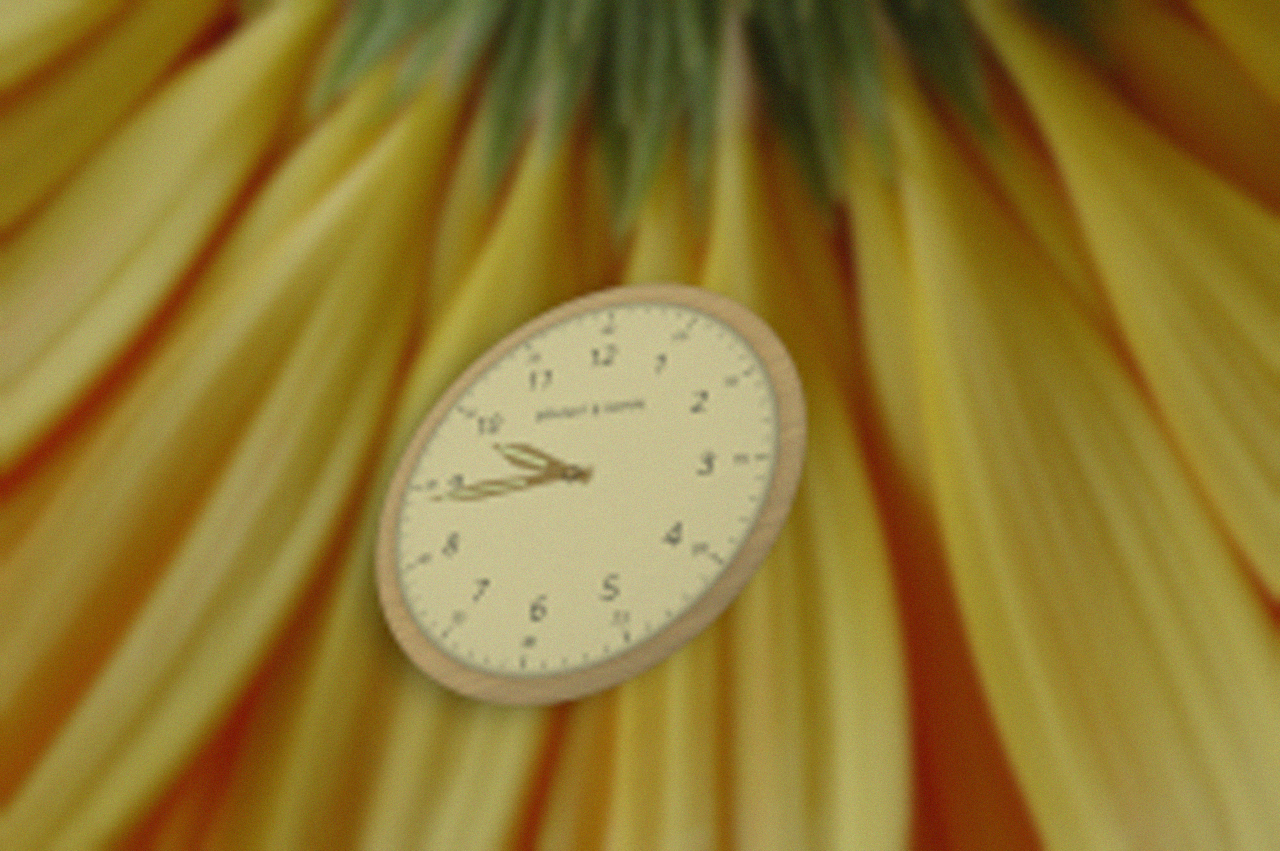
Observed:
{"hour": 9, "minute": 44}
